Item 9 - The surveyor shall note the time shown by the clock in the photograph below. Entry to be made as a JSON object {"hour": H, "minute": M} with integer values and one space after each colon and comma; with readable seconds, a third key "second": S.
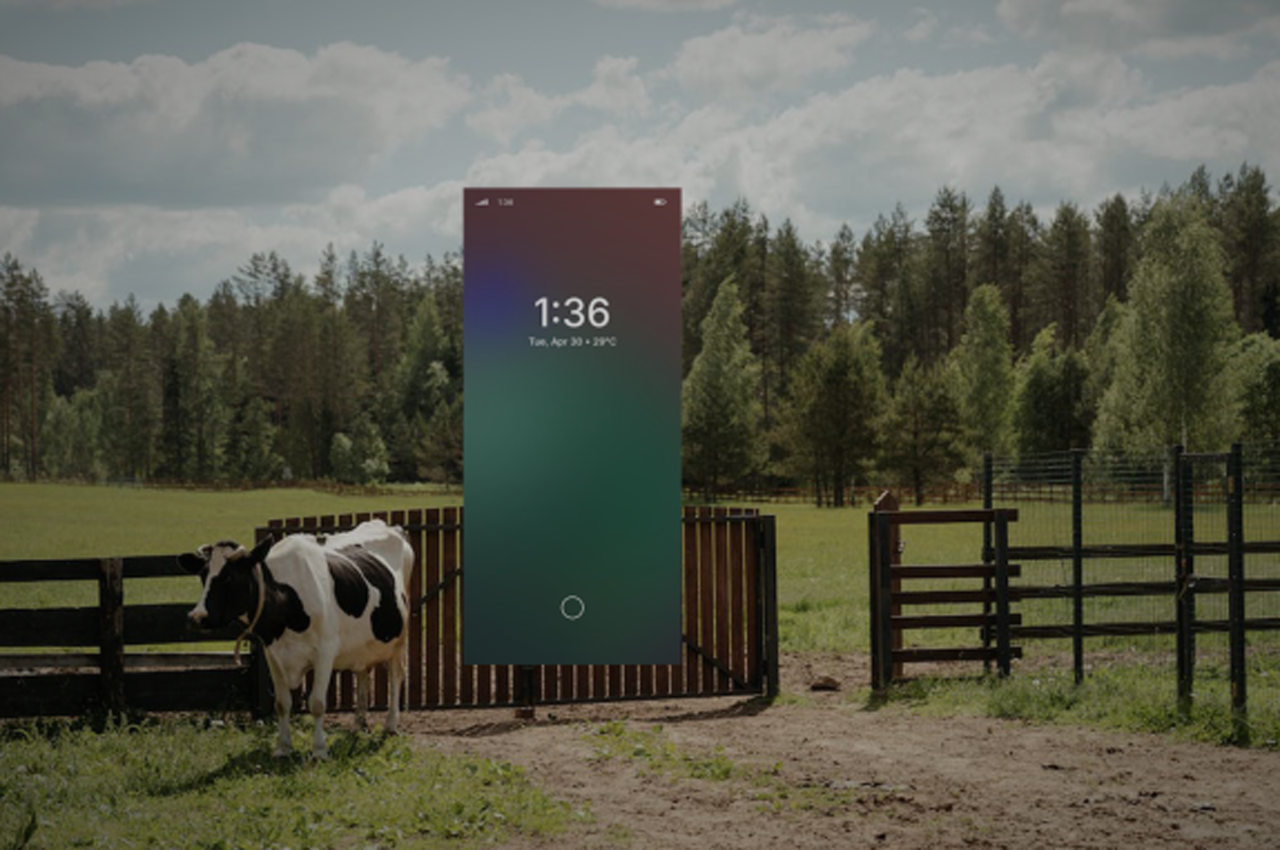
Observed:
{"hour": 1, "minute": 36}
